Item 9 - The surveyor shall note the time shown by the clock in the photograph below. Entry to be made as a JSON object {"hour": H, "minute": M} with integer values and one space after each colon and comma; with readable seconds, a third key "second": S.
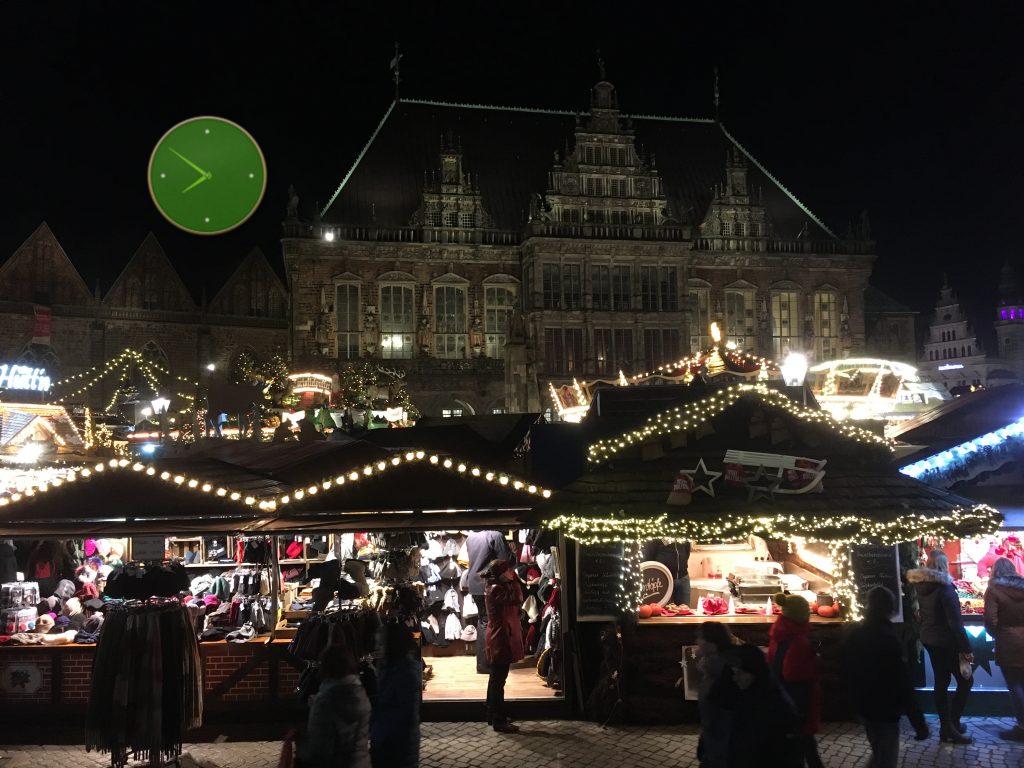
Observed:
{"hour": 7, "minute": 51}
